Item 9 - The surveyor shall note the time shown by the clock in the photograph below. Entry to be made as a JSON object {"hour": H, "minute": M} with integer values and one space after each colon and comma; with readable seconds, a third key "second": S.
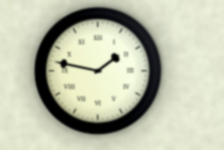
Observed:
{"hour": 1, "minute": 47}
